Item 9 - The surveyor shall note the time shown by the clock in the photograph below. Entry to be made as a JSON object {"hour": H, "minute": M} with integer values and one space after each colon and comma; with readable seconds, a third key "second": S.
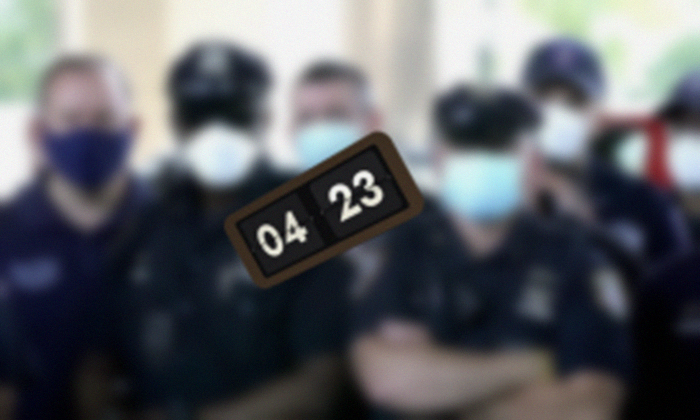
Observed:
{"hour": 4, "minute": 23}
